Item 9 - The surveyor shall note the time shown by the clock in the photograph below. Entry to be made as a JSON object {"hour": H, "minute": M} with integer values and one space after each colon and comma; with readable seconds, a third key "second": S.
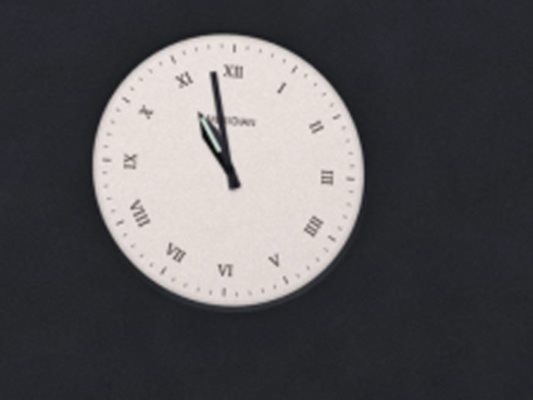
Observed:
{"hour": 10, "minute": 58}
